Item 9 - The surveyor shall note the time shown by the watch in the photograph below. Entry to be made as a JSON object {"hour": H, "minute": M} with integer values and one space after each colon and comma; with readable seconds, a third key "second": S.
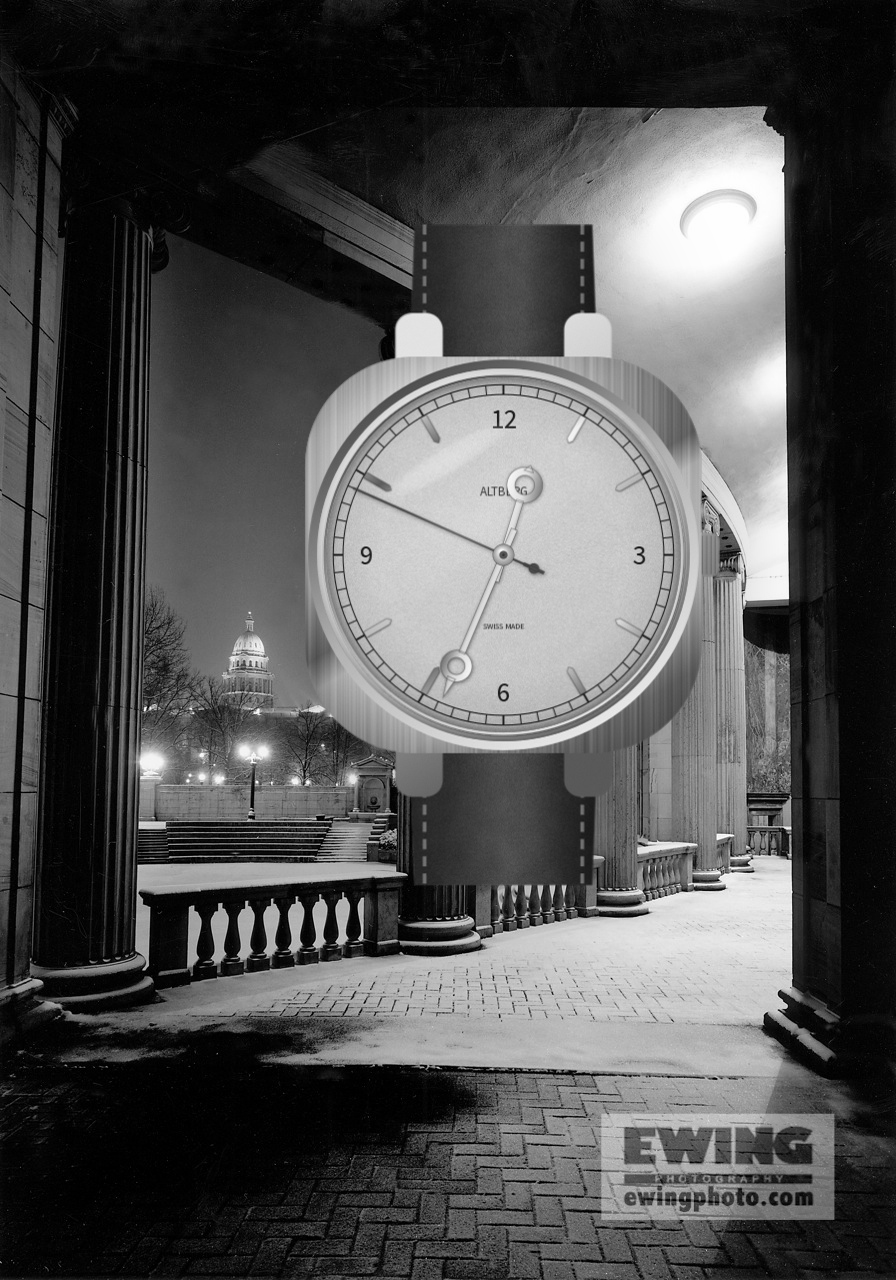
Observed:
{"hour": 12, "minute": 33, "second": 49}
